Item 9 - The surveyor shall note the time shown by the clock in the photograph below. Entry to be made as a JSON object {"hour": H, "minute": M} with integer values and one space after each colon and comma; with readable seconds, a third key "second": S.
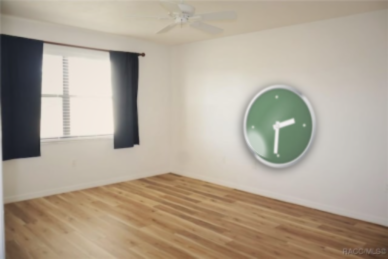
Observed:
{"hour": 2, "minute": 31}
